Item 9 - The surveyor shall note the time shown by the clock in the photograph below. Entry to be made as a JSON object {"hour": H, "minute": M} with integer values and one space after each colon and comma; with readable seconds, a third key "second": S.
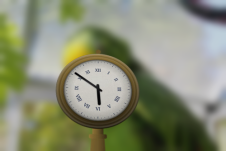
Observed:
{"hour": 5, "minute": 51}
